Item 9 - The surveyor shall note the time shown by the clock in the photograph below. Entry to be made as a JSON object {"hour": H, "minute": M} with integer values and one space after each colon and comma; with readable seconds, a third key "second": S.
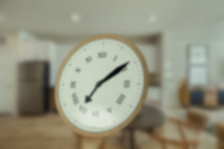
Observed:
{"hour": 7, "minute": 9}
